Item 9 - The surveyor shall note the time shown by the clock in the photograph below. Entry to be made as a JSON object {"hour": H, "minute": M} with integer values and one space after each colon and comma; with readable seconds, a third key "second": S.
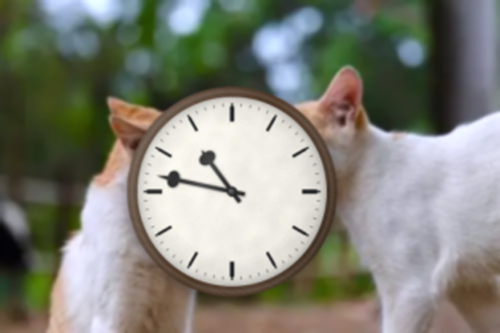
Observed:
{"hour": 10, "minute": 47}
